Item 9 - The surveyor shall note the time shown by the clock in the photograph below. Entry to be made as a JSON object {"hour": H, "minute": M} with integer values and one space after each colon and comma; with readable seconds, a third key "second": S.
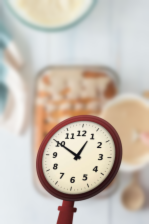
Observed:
{"hour": 12, "minute": 50}
